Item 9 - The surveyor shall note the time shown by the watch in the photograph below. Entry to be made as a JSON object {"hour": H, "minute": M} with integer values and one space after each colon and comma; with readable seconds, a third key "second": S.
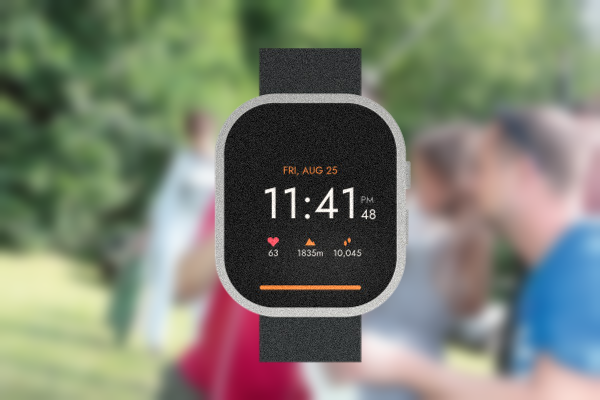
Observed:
{"hour": 11, "minute": 41, "second": 48}
